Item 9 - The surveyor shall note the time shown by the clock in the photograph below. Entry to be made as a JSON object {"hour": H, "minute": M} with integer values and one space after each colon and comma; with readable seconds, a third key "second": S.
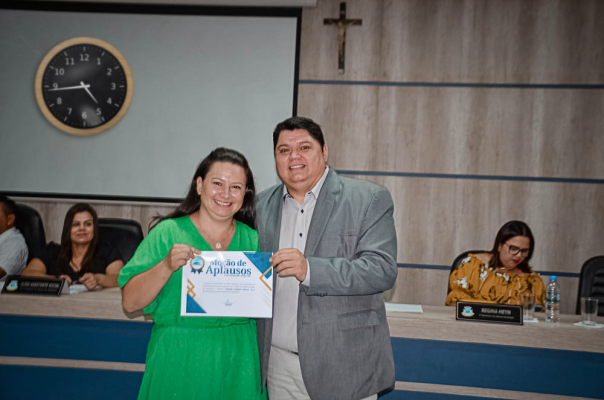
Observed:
{"hour": 4, "minute": 44}
